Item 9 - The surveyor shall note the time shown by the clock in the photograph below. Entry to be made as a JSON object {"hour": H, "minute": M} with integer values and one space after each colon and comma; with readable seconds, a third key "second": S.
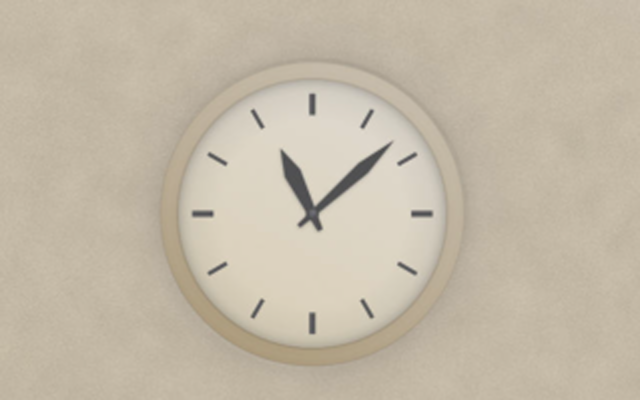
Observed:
{"hour": 11, "minute": 8}
